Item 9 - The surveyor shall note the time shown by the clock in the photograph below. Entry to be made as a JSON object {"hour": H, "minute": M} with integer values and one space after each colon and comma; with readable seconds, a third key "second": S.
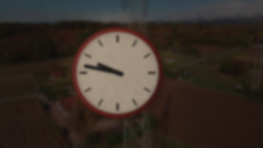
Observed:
{"hour": 9, "minute": 47}
